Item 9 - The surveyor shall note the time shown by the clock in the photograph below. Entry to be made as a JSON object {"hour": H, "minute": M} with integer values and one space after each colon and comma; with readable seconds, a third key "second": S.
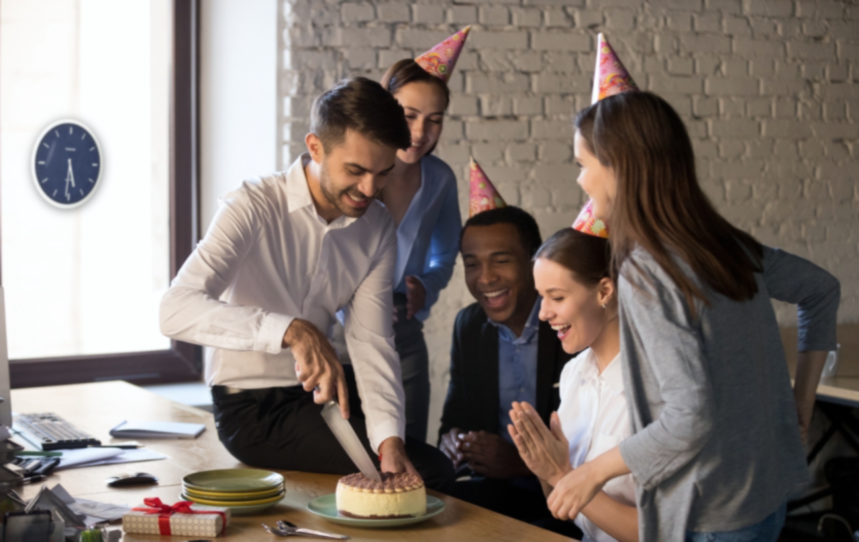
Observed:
{"hour": 5, "minute": 31}
